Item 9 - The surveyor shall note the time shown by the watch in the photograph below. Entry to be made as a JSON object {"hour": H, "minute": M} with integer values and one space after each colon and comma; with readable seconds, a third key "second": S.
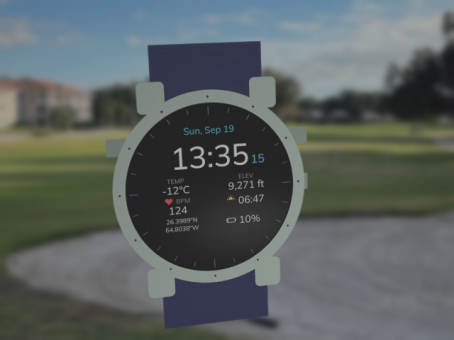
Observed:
{"hour": 13, "minute": 35, "second": 15}
